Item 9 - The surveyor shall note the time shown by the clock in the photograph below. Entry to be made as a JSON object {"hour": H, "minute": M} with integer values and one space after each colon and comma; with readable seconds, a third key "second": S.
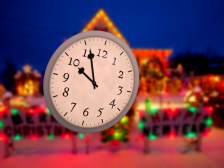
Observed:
{"hour": 9, "minute": 56}
